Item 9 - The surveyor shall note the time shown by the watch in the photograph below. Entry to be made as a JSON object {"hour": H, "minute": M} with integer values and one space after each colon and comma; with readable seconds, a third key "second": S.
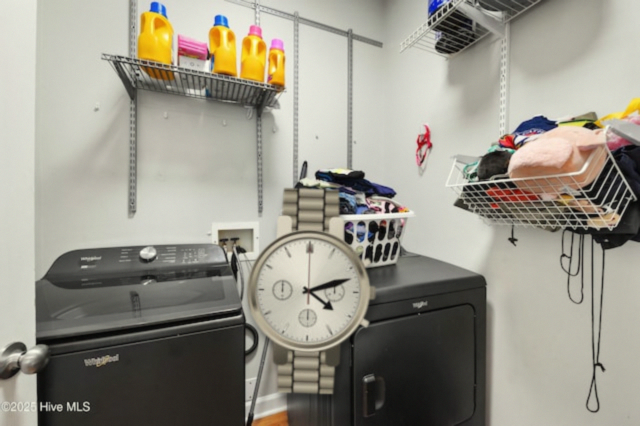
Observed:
{"hour": 4, "minute": 12}
